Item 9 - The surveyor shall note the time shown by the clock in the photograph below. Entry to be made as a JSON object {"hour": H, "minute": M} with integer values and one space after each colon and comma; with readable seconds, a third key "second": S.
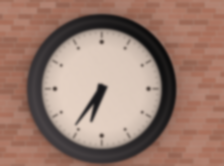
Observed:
{"hour": 6, "minute": 36}
